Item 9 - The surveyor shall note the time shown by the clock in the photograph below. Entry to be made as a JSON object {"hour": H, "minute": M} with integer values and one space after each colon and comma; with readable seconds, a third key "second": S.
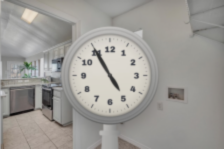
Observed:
{"hour": 4, "minute": 55}
